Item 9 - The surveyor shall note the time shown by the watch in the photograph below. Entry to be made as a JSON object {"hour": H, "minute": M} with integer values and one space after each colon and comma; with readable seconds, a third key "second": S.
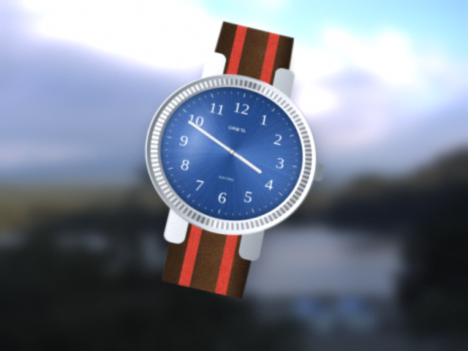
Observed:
{"hour": 3, "minute": 49}
